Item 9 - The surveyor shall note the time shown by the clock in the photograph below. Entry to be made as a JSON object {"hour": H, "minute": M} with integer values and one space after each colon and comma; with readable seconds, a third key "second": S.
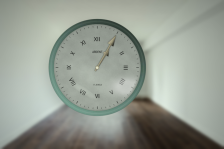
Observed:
{"hour": 1, "minute": 5}
